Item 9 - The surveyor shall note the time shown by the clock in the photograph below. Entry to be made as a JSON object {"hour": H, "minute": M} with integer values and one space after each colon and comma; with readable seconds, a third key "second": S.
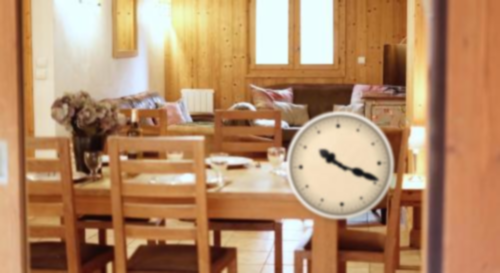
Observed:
{"hour": 10, "minute": 19}
